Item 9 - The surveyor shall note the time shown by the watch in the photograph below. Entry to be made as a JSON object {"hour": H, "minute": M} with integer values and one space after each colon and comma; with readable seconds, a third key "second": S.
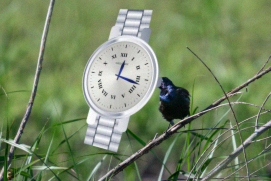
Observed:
{"hour": 12, "minute": 17}
